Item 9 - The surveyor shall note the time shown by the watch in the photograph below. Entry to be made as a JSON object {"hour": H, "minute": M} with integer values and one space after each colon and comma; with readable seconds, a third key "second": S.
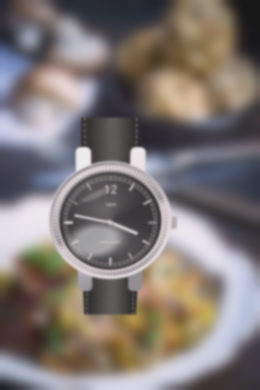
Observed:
{"hour": 3, "minute": 47}
